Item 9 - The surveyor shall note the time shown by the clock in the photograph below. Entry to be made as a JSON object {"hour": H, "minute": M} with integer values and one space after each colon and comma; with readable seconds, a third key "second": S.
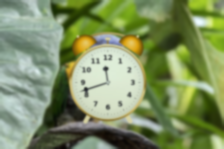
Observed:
{"hour": 11, "minute": 42}
